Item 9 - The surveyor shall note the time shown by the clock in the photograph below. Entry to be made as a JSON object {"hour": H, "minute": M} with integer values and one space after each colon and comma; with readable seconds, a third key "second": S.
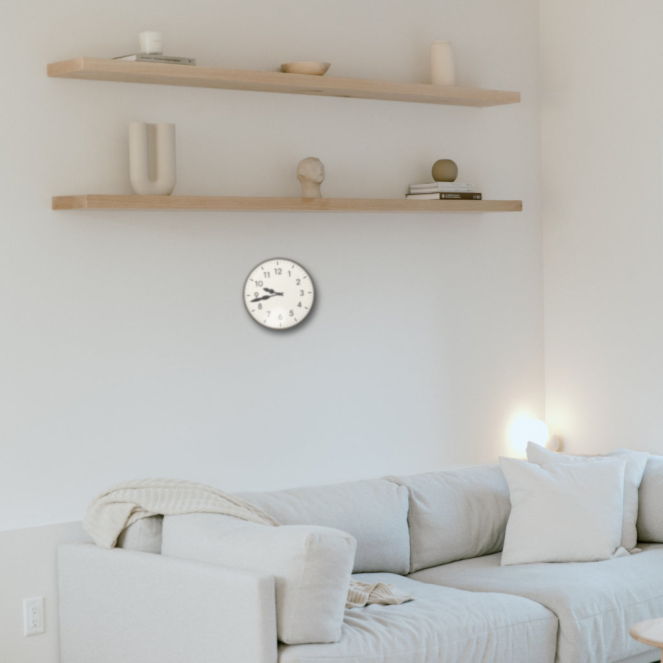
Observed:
{"hour": 9, "minute": 43}
